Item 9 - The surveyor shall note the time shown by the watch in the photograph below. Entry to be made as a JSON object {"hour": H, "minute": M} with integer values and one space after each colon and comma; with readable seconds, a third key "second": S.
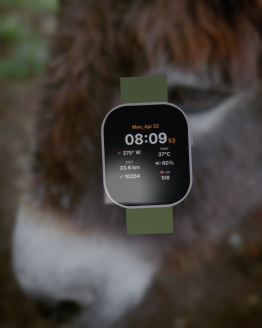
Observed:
{"hour": 8, "minute": 9}
